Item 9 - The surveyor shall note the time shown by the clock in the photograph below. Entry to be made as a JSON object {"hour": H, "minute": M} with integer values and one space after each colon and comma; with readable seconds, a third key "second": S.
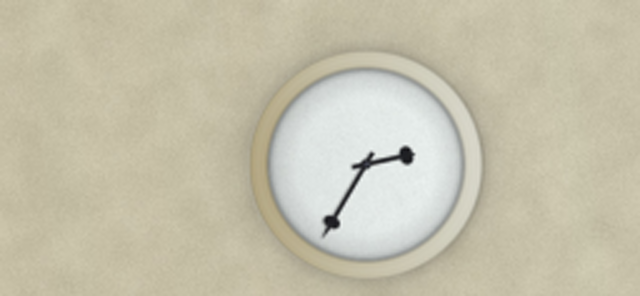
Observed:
{"hour": 2, "minute": 35}
